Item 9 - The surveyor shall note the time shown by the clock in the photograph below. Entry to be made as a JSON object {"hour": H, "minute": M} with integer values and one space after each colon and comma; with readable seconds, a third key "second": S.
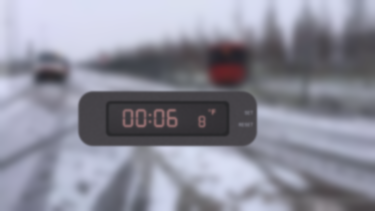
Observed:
{"hour": 0, "minute": 6}
